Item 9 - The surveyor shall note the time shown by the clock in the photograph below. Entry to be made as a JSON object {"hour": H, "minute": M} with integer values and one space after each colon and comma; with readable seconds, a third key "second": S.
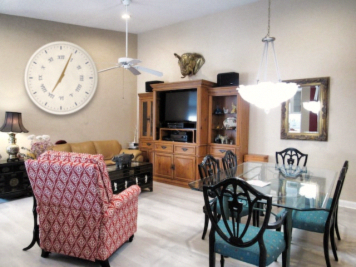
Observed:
{"hour": 7, "minute": 4}
